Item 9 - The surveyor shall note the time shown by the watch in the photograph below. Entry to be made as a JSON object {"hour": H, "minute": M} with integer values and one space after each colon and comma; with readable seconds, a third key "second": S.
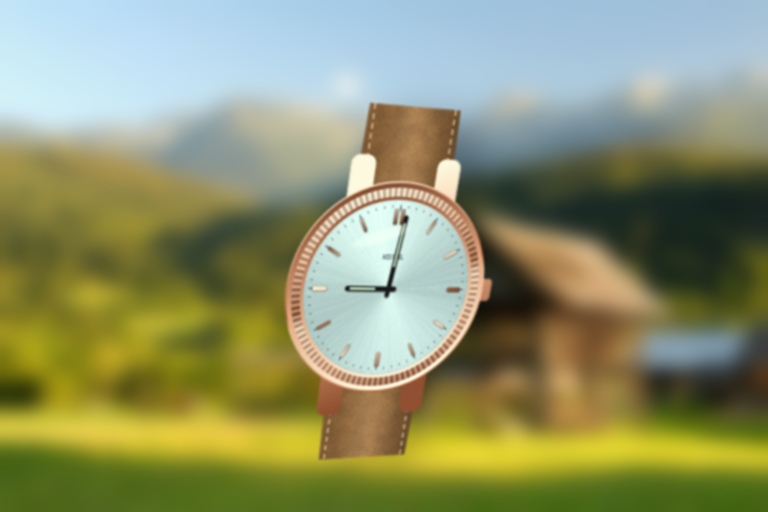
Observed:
{"hour": 9, "minute": 1}
